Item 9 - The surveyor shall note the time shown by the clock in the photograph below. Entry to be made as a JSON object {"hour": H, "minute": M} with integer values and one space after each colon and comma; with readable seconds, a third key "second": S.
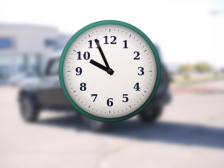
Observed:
{"hour": 9, "minute": 56}
